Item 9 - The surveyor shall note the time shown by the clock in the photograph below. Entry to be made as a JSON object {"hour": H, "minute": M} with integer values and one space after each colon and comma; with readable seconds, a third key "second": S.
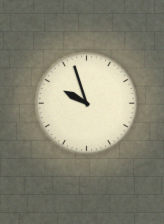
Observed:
{"hour": 9, "minute": 57}
